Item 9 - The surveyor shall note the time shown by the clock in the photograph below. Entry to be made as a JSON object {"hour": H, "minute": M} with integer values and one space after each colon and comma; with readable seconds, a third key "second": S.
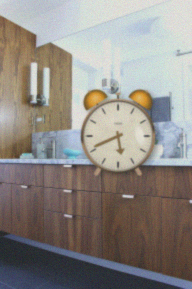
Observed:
{"hour": 5, "minute": 41}
